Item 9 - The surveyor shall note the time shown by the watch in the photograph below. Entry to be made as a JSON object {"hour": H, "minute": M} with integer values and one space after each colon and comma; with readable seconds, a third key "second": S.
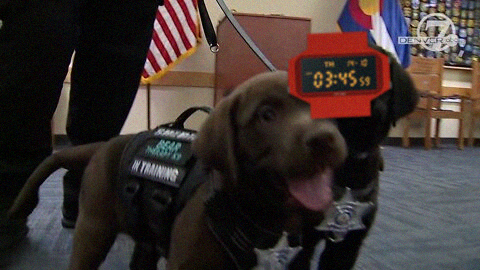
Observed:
{"hour": 3, "minute": 45}
